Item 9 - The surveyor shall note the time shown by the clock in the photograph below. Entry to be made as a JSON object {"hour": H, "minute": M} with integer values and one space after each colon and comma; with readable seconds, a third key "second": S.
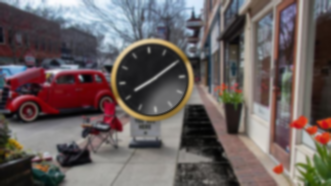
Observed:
{"hour": 8, "minute": 10}
